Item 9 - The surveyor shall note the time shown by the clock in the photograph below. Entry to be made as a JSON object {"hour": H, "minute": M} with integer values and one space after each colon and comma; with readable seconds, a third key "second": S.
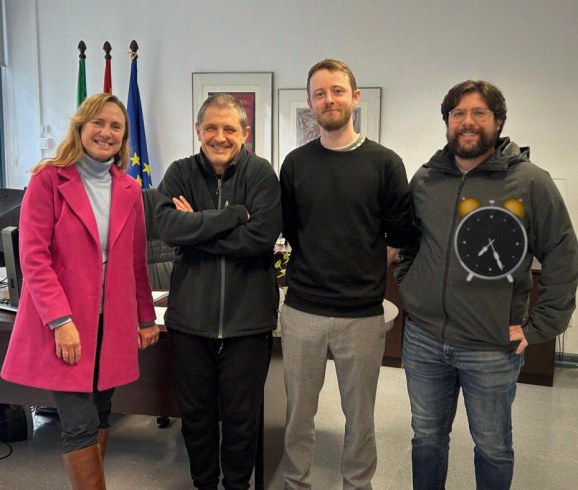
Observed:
{"hour": 7, "minute": 26}
